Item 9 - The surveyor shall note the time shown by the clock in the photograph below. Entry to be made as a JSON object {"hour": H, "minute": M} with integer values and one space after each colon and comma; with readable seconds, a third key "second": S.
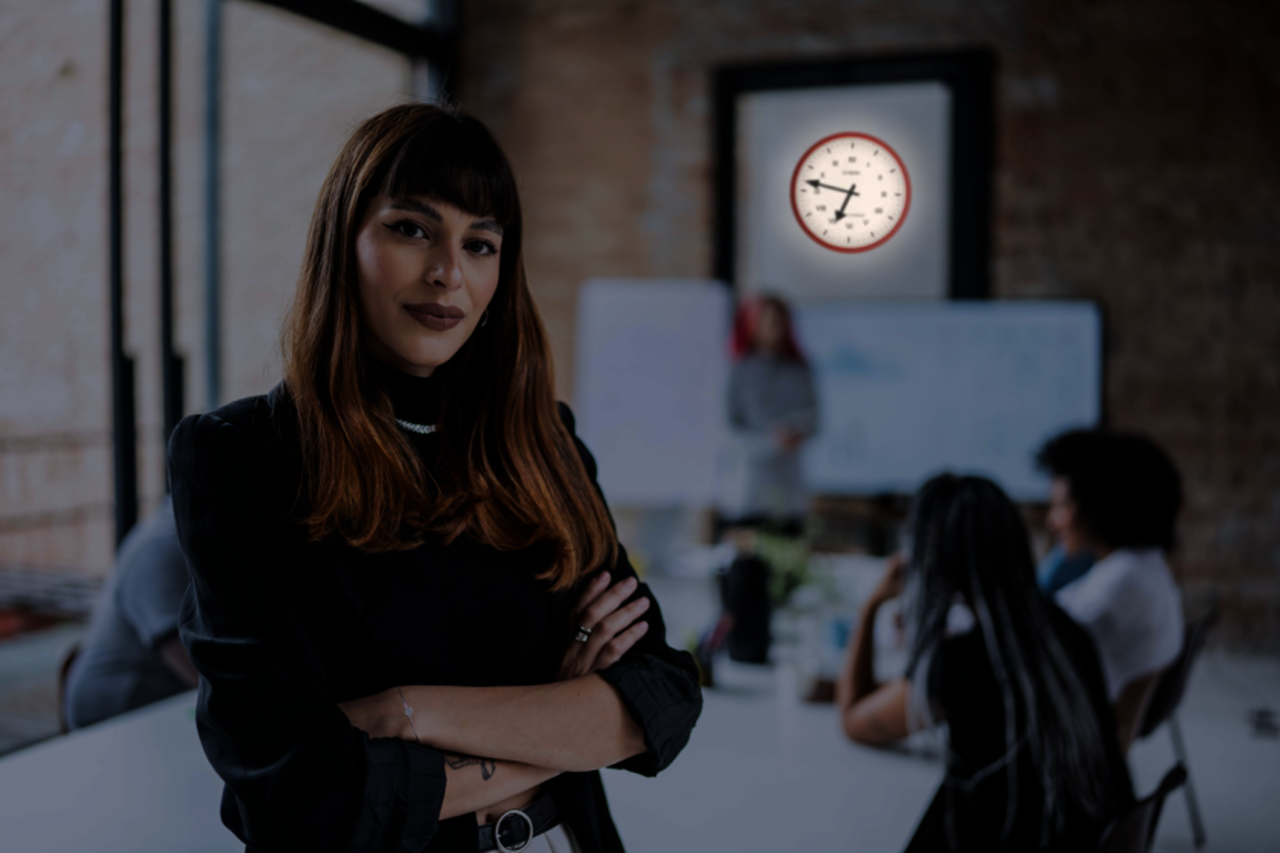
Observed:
{"hour": 6, "minute": 47}
